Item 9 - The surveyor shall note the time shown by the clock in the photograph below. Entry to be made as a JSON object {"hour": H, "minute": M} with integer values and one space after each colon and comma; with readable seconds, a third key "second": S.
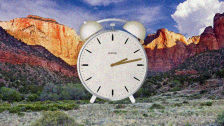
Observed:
{"hour": 2, "minute": 13}
